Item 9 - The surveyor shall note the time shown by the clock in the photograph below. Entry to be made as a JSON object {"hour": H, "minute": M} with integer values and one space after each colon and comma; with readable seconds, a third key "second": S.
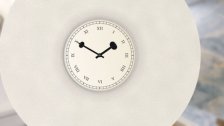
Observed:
{"hour": 1, "minute": 50}
